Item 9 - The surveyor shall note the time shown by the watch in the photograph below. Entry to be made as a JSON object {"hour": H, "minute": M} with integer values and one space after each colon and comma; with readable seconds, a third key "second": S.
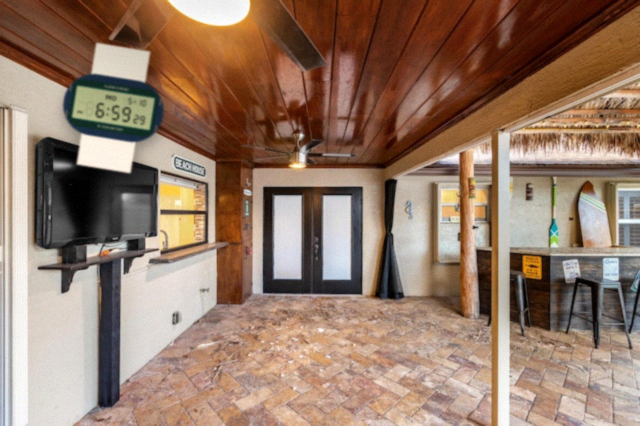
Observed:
{"hour": 6, "minute": 59}
